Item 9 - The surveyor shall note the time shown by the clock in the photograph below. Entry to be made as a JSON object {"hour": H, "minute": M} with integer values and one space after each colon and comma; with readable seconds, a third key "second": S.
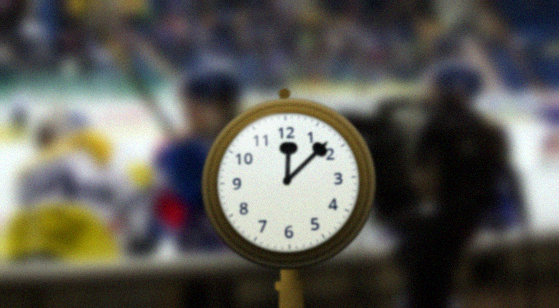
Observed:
{"hour": 12, "minute": 8}
